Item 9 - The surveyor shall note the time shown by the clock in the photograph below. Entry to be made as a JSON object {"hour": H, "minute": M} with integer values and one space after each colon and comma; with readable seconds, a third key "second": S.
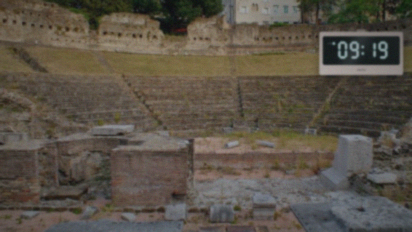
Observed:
{"hour": 9, "minute": 19}
